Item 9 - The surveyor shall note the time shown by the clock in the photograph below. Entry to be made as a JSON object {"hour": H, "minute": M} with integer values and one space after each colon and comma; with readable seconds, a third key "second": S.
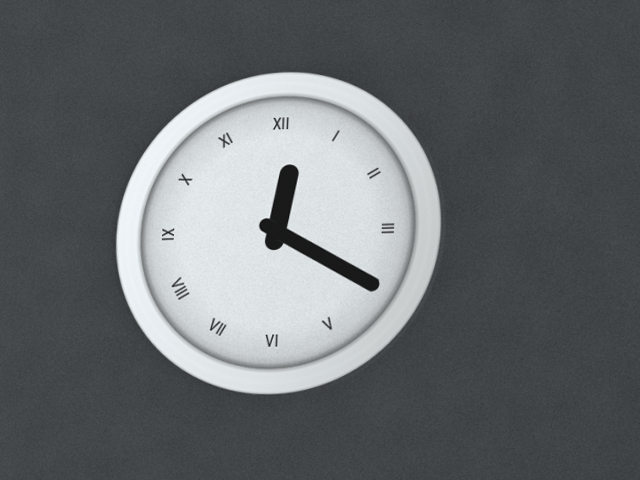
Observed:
{"hour": 12, "minute": 20}
